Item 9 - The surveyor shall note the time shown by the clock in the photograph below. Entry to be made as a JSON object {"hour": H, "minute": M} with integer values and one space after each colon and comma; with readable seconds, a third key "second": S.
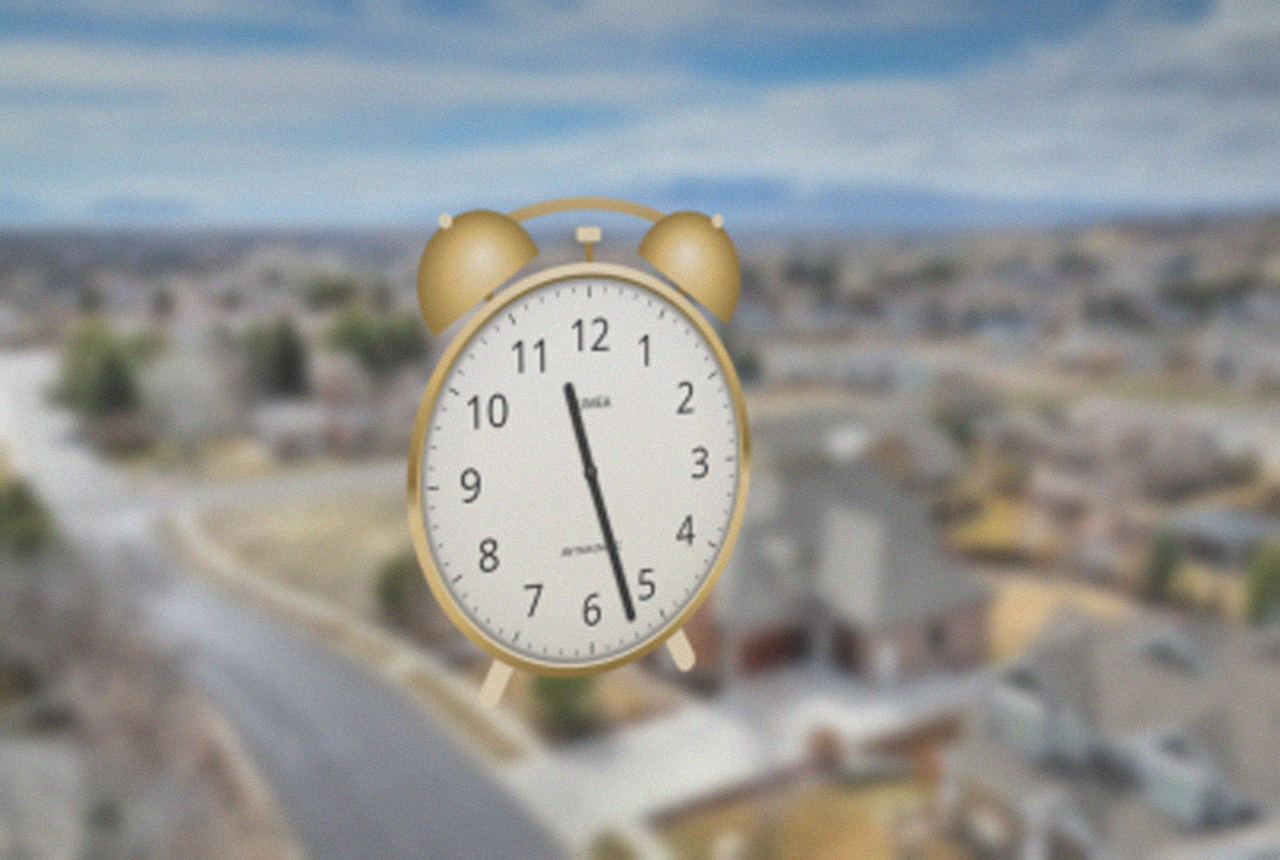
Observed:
{"hour": 11, "minute": 27}
